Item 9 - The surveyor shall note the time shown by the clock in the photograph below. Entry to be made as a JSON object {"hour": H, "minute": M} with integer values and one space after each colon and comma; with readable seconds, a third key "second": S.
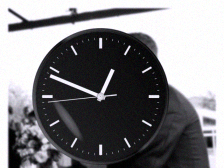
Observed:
{"hour": 12, "minute": 48, "second": 44}
